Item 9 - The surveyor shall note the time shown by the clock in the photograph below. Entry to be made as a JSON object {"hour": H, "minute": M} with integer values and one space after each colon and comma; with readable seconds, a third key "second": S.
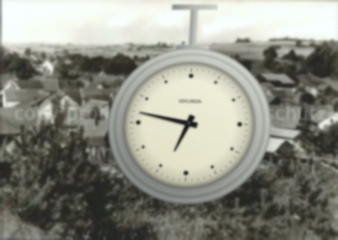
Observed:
{"hour": 6, "minute": 47}
